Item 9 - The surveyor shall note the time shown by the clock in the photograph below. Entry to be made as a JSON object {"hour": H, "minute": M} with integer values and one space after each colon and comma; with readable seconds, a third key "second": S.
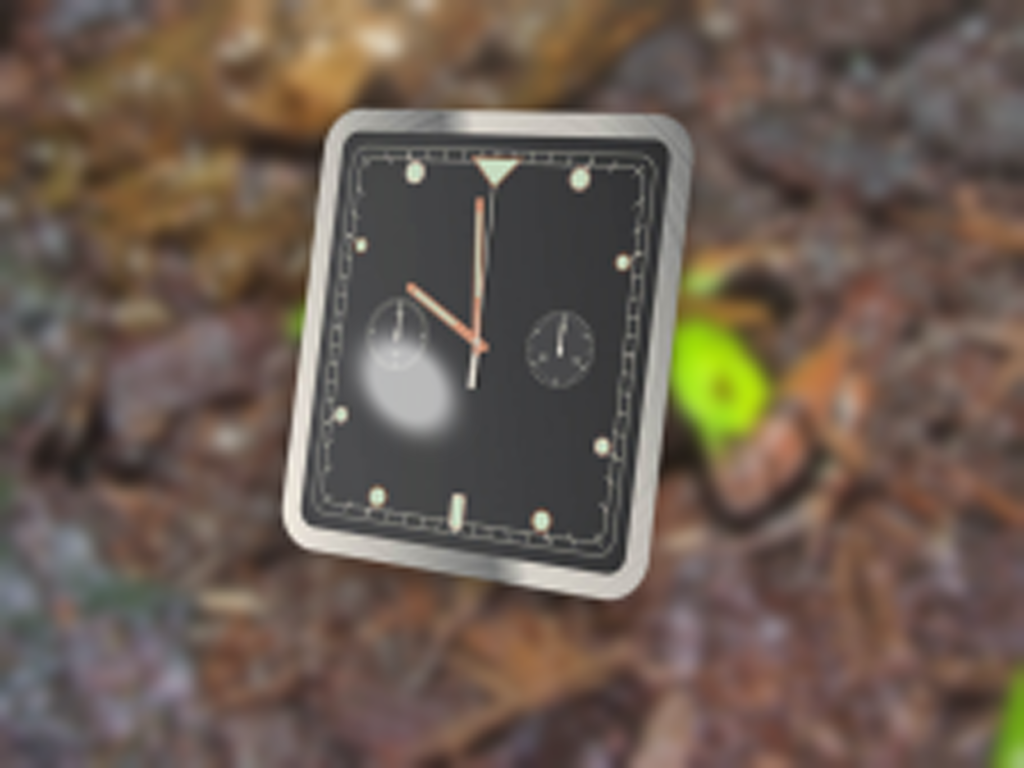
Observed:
{"hour": 9, "minute": 59}
